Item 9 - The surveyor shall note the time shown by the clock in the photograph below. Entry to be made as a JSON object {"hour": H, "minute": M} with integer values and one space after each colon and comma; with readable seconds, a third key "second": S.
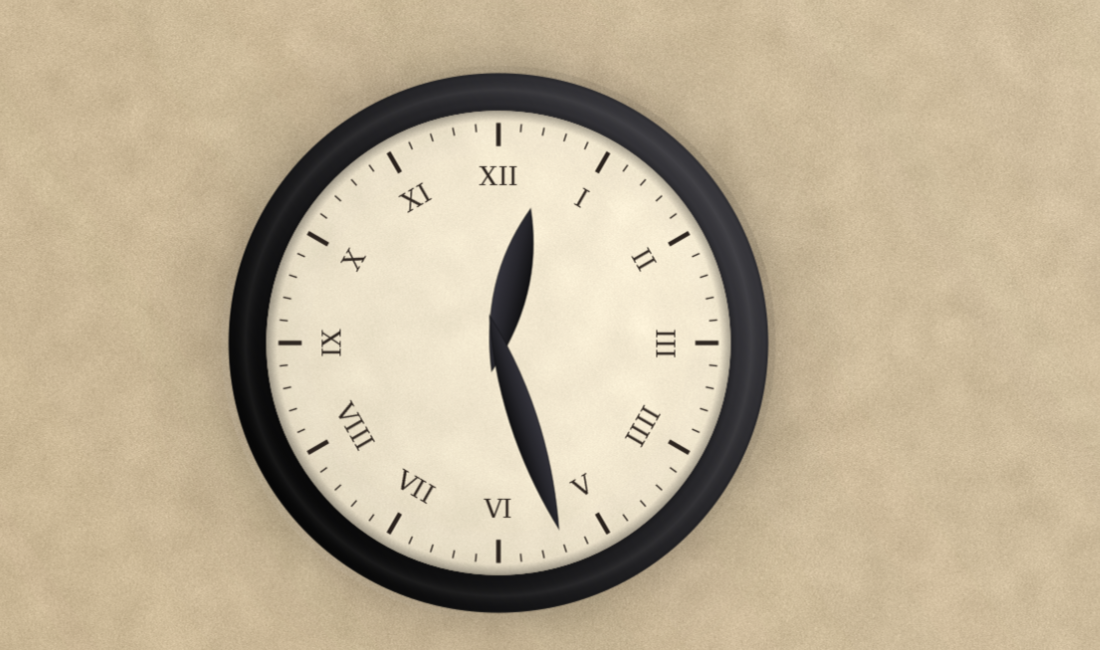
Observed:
{"hour": 12, "minute": 27}
